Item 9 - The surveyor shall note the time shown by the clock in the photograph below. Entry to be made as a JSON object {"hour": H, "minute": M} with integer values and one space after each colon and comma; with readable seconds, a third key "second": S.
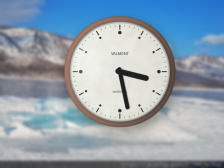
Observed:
{"hour": 3, "minute": 28}
